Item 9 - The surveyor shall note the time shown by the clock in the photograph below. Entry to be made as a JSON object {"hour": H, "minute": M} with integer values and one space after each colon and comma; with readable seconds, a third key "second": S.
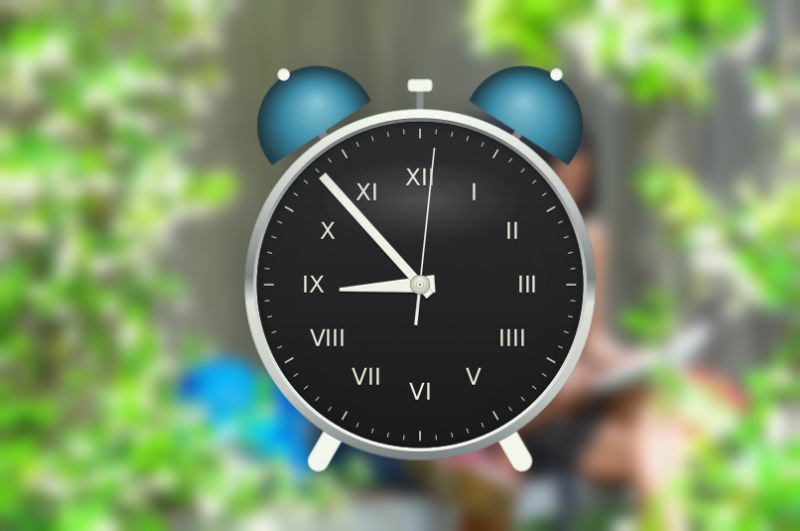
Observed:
{"hour": 8, "minute": 53, "second": 1}
